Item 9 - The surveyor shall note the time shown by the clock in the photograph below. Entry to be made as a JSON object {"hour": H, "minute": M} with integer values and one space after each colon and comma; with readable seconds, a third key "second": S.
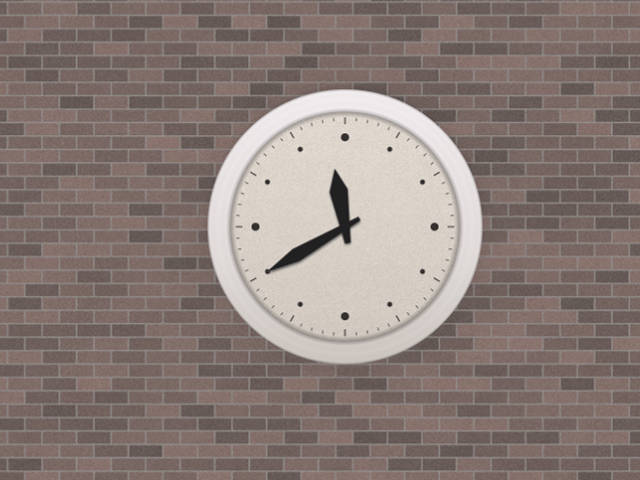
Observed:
{"hour": 11, "minute": 40}
